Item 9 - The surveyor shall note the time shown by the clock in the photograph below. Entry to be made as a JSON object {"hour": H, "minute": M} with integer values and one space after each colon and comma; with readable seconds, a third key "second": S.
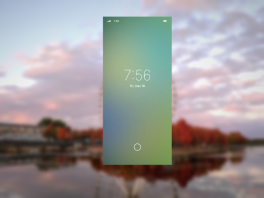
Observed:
{"hour": 7, "minute": 56}
